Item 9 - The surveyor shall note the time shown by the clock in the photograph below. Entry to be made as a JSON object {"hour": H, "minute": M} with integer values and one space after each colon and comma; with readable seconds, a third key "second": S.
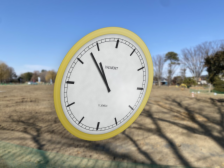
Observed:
{"hour": 10, "minute": 53}
